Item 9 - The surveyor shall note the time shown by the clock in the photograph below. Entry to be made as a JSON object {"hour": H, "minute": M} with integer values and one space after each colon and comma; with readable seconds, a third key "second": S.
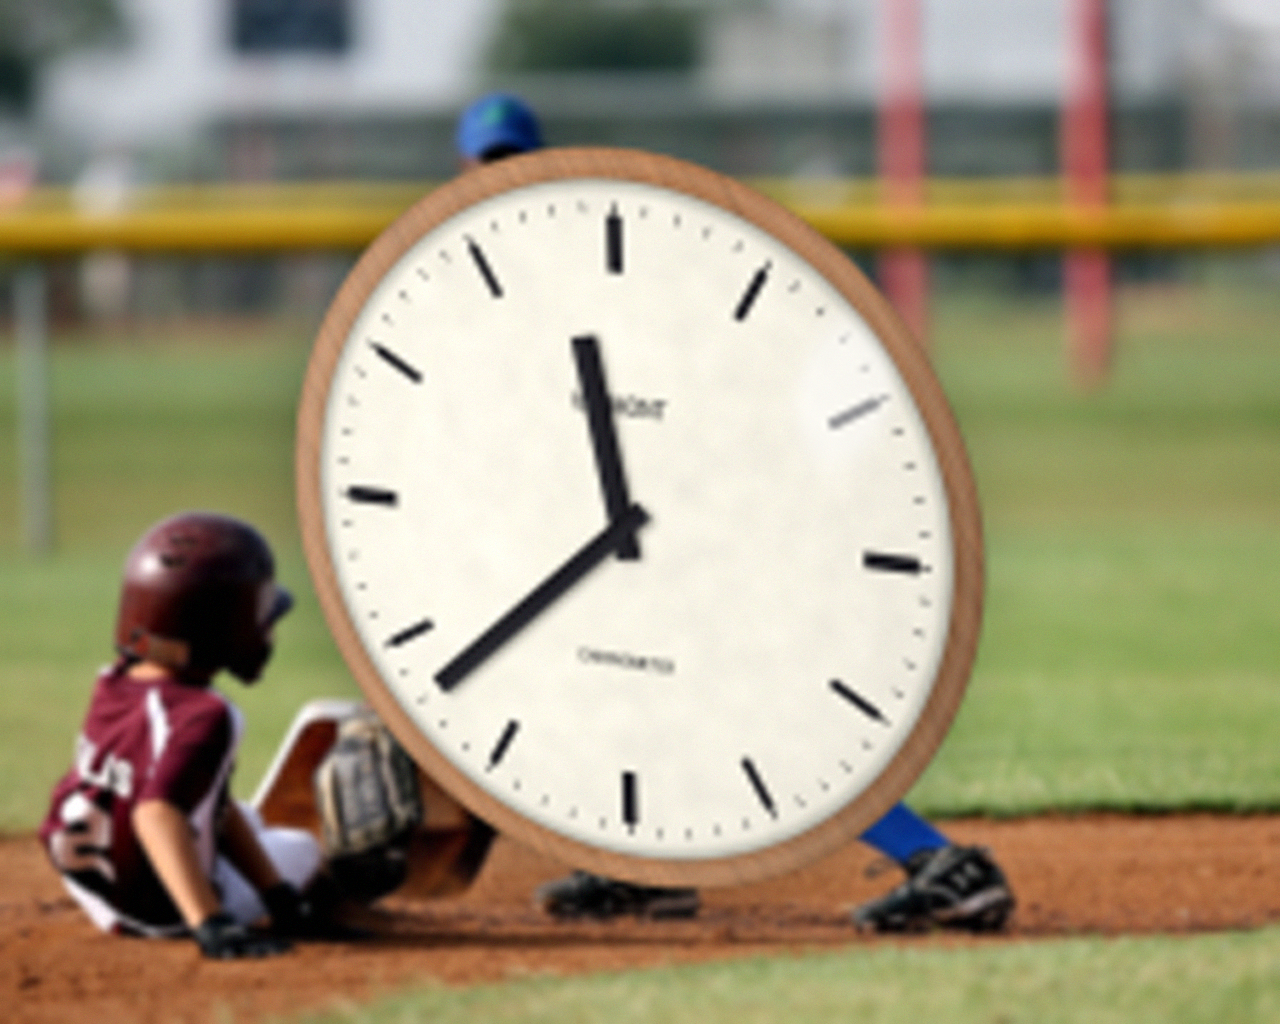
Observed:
{"hour": 11, "minute": 38}
